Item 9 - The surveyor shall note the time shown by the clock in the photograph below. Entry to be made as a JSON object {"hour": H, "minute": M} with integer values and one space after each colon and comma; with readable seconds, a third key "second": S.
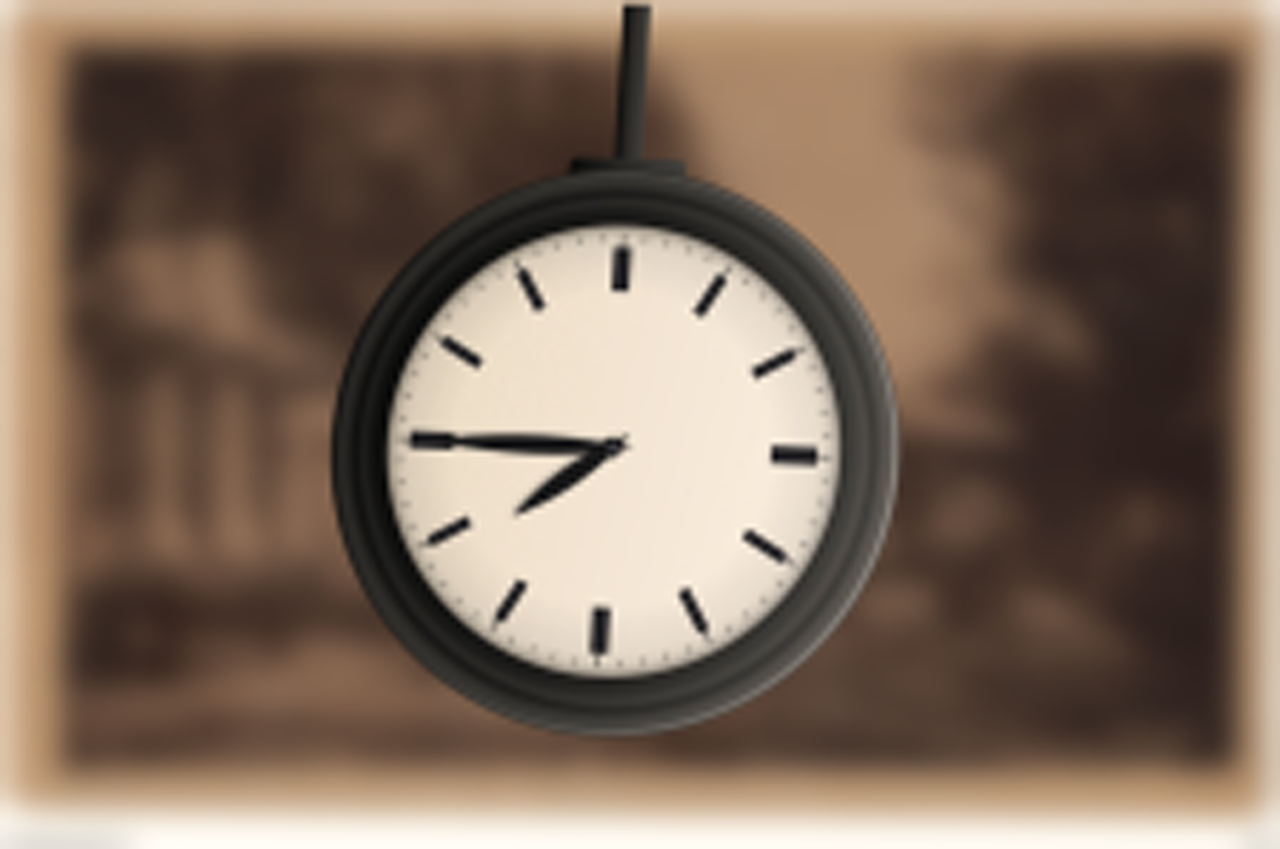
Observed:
{"hour": 7, "minute": 45}
